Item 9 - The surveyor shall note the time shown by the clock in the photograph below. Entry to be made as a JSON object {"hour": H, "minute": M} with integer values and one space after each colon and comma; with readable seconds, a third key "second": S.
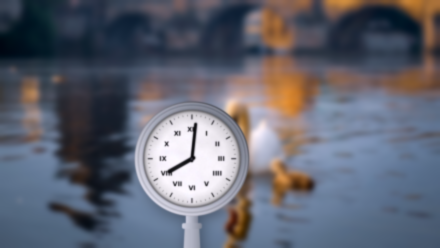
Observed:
{"hour": 8, "minute": 1}
